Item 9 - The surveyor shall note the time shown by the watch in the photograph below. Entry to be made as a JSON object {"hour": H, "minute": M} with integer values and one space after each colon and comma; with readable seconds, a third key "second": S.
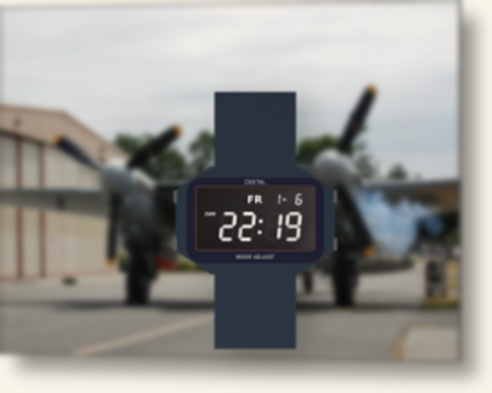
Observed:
{"hour": 22, "minute": 19}
